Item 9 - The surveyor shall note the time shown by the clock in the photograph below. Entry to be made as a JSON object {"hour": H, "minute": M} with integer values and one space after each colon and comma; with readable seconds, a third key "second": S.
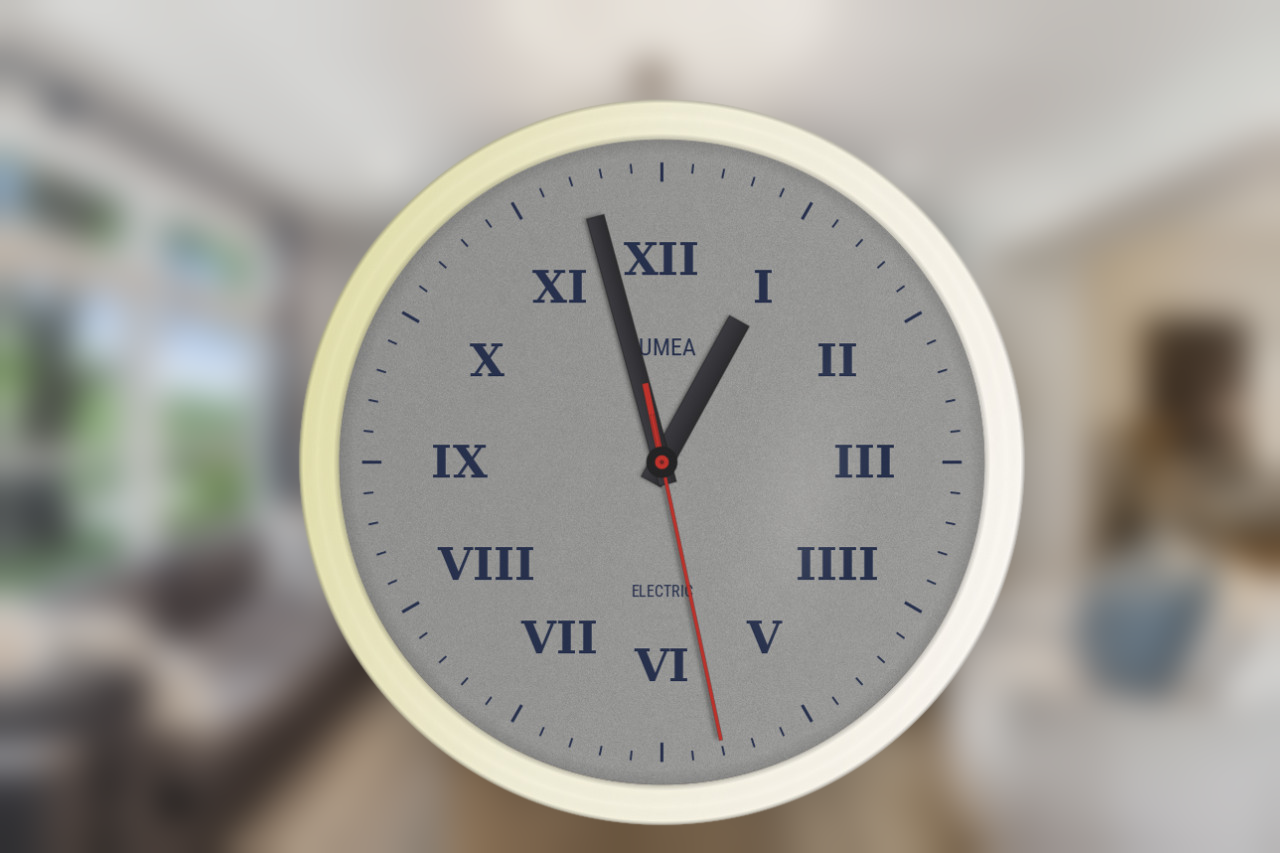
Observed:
{"hour": 12, "minute": 57, "second": 28}
